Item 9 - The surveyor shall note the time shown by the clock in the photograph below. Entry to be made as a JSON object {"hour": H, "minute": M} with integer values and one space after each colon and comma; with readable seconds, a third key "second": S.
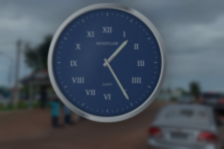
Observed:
{"hour": 1, "minute": 25}
